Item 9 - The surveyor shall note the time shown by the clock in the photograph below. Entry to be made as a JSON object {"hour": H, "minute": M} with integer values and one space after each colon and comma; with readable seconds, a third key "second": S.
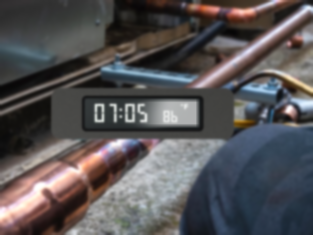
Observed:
{"hour": 7, "minute": 5}
